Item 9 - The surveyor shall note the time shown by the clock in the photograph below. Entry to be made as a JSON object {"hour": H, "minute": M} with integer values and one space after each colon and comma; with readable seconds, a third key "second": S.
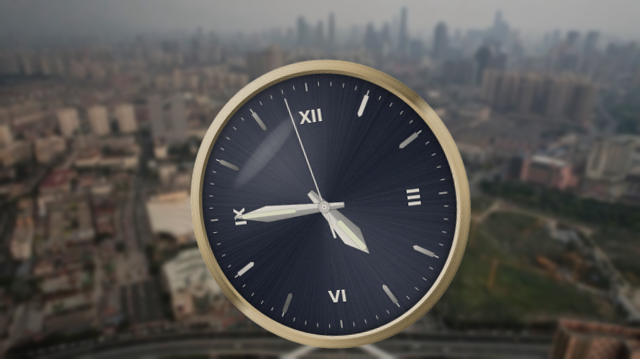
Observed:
{"hour": 4, "minute": 44, "second": 58}
